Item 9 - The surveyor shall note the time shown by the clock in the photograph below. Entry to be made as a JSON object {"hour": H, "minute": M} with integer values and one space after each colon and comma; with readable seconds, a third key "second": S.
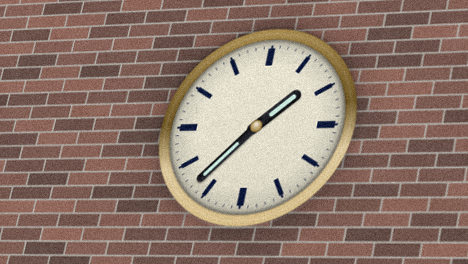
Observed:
{"hour": 1, "minute": 37}
